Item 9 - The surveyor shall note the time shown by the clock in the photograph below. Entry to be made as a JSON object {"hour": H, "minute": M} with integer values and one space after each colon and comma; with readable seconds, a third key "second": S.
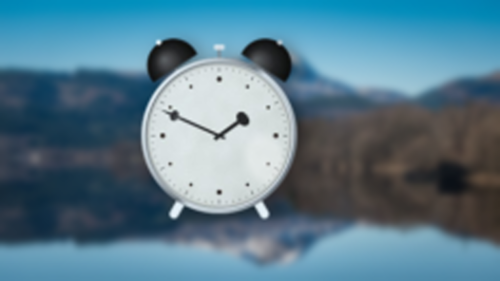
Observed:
{"hour": 1, "minute": 49}
